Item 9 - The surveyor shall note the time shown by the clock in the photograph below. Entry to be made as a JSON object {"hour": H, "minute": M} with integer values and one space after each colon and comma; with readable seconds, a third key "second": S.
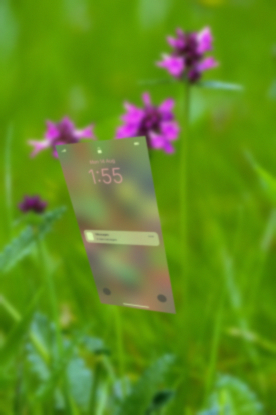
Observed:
{"hour": 1, "minute": 55}
